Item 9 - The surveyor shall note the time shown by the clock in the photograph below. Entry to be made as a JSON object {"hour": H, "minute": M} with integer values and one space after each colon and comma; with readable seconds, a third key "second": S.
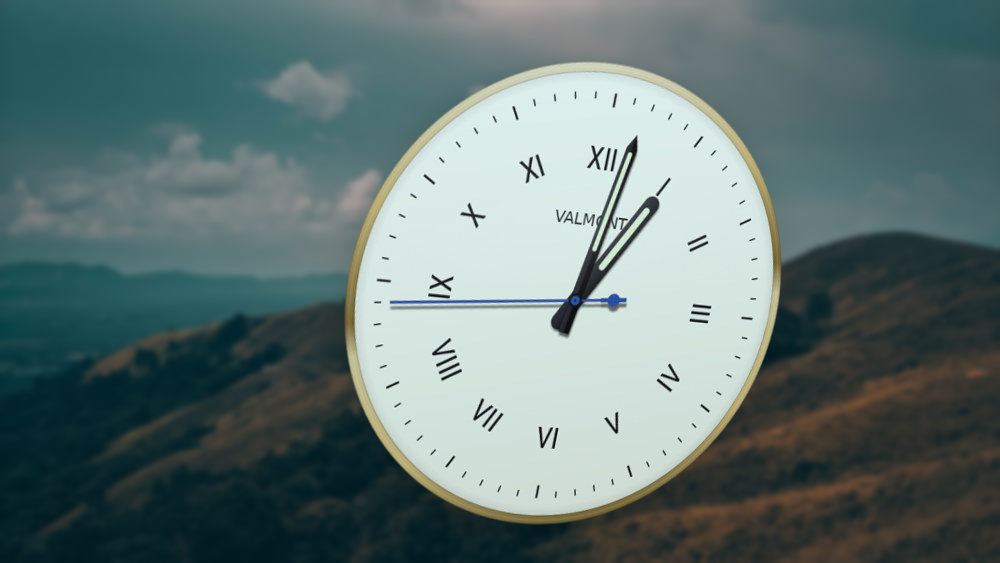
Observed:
{"hour": 1, "minute": 1, "second": 44}
